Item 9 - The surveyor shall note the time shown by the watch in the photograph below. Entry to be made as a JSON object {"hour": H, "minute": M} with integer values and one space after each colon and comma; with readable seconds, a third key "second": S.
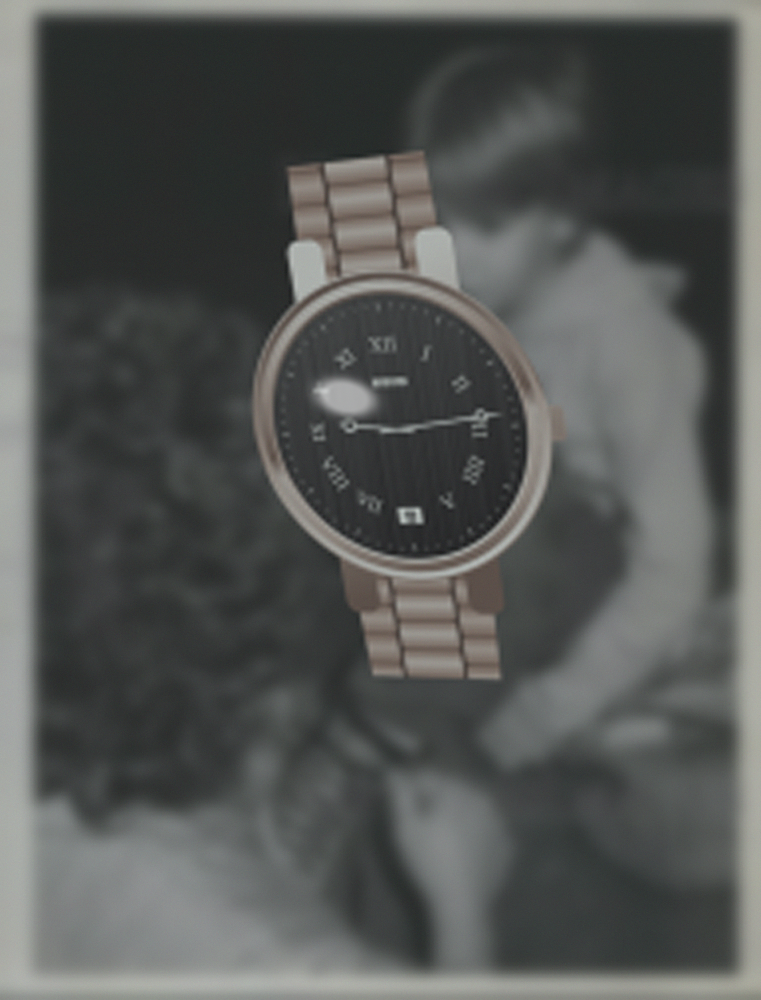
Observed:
{"hour": 9, "minute": 14}
